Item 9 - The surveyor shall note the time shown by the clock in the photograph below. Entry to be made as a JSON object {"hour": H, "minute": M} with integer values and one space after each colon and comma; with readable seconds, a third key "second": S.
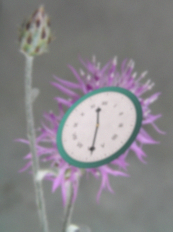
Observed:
{"hour": 11, "minute": 29}
